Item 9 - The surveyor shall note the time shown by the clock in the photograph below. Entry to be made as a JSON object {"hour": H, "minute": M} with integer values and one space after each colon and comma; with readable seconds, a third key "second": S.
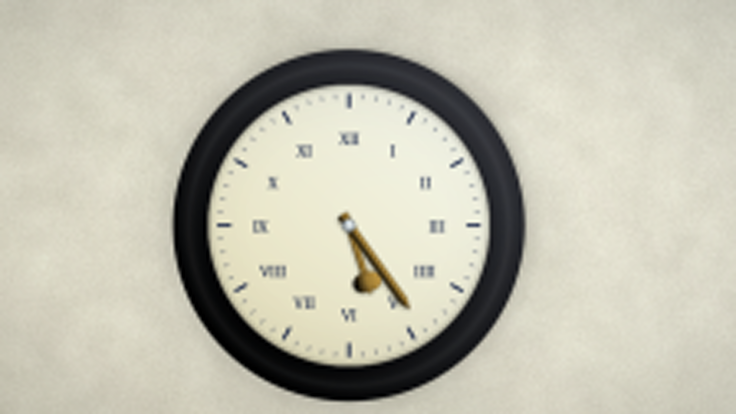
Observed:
{"hour": 5, "minute": 24}
